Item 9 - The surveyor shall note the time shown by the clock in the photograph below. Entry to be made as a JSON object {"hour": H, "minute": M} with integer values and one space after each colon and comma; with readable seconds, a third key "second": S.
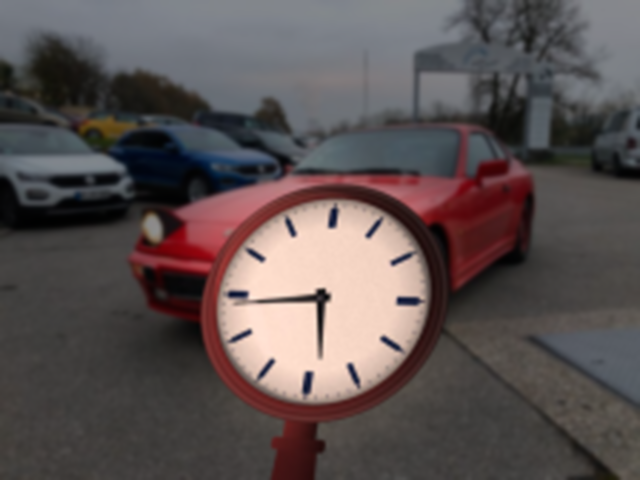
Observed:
{"hour": 5, "minute": 44}
